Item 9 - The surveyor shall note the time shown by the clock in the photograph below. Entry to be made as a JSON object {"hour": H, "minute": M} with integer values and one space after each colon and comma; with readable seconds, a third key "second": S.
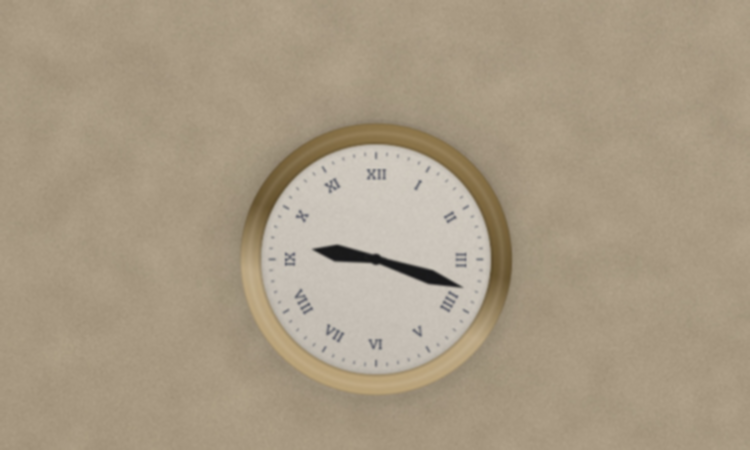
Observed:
{"hour": 9, "minute": 18}
